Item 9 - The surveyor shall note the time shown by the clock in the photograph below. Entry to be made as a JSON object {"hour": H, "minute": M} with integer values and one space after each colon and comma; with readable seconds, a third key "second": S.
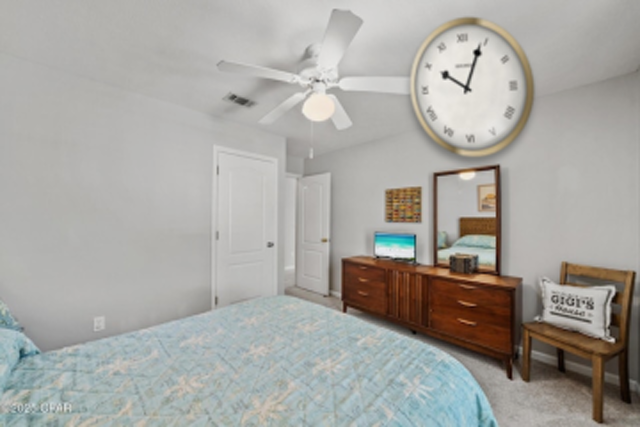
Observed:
{"hour": 10, "minute": 4}
